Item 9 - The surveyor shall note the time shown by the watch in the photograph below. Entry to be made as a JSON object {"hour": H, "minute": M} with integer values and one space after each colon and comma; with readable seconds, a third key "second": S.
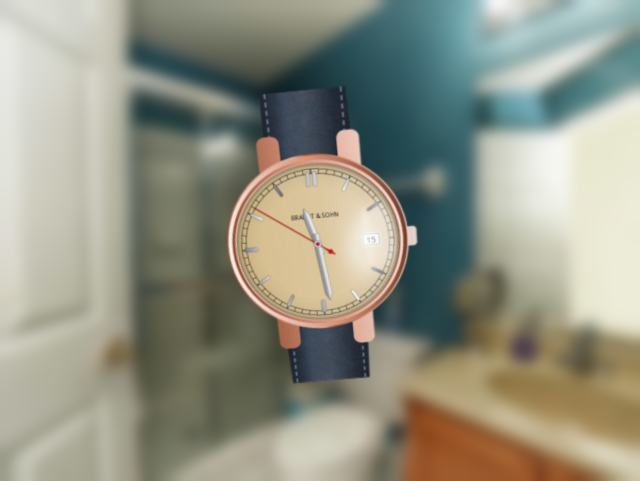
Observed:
{"hour": 11, "minute": 28, "second": 51}
